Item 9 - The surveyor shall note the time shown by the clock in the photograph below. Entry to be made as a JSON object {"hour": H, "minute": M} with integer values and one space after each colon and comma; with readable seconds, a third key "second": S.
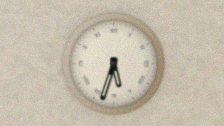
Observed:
{"hour": 5, "minute": 33}
